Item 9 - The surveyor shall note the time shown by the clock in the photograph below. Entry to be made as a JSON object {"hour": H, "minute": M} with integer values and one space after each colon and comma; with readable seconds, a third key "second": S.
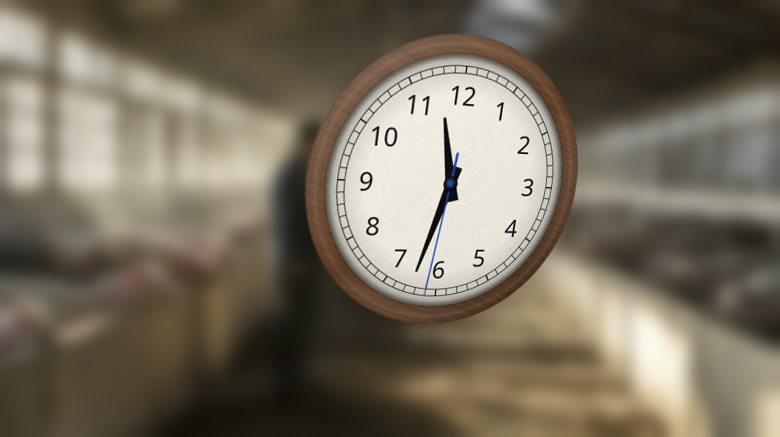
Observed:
{"hour": 11, "minute": 32, "second": 31}
